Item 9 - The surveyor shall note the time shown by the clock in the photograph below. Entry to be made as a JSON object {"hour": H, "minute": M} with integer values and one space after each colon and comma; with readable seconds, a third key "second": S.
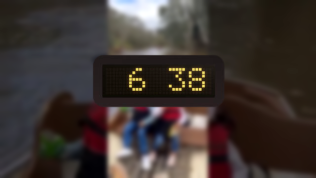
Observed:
{"hour": 6, "minute": 38}
